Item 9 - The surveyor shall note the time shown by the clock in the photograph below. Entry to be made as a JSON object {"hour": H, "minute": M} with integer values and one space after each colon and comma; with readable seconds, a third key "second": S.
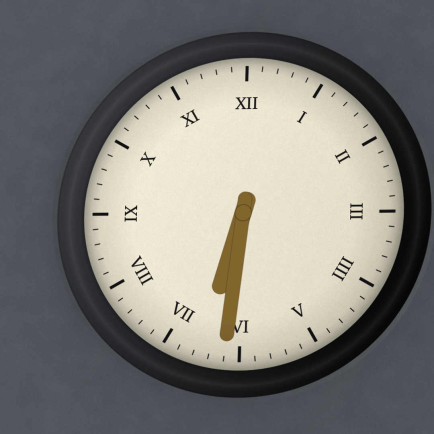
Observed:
{"hour": 6, "minute": 31}
